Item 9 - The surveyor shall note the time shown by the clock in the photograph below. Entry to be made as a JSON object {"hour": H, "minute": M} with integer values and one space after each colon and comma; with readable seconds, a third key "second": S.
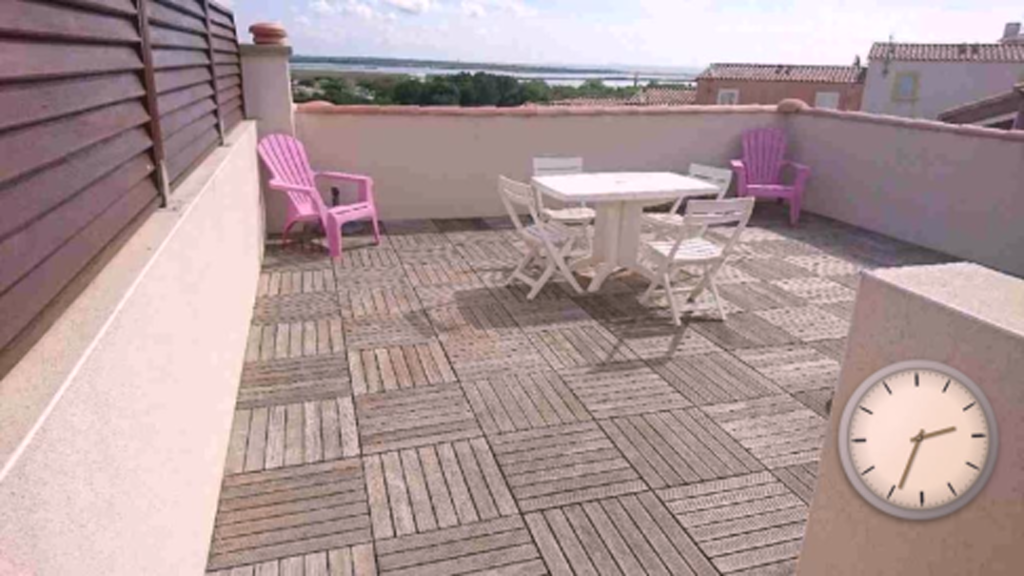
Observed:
{"hour": 2, "minute": 34}
